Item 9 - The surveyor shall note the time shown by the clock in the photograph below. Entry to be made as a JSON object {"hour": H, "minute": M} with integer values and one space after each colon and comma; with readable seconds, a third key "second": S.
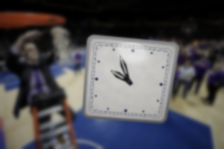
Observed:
{"hour": 9, "minute": 56}
